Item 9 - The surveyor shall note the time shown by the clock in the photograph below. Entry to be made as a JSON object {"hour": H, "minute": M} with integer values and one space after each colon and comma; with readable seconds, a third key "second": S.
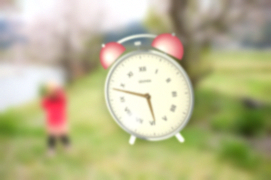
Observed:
{"hour": 5, "minute": 48}
